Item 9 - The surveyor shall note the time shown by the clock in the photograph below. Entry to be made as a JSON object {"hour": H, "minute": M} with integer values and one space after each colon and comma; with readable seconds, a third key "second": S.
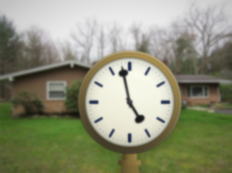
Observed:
{"hour": 4, "minute": 58}
